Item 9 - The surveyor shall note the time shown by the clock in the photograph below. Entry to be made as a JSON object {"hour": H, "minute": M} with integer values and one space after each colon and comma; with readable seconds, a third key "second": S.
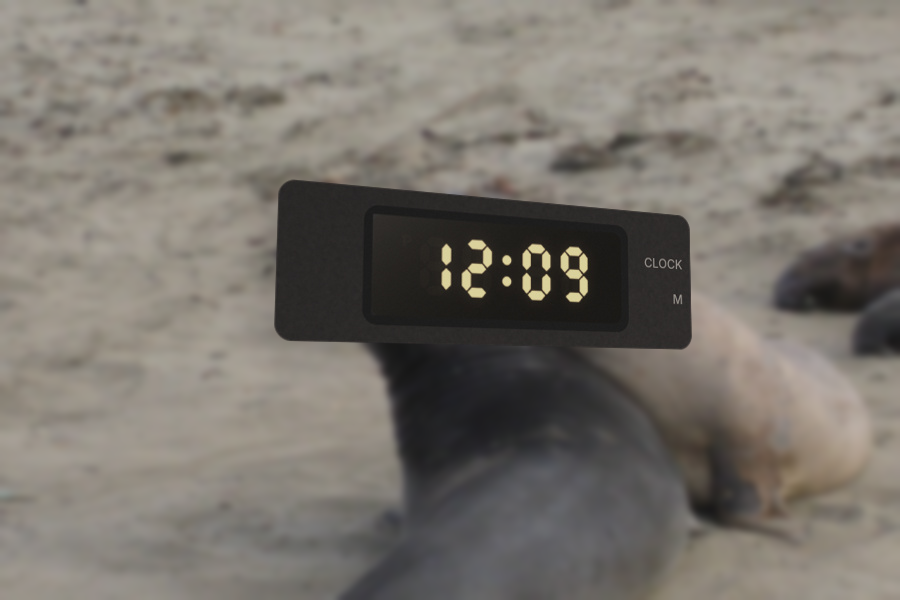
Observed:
{"hour": 12, "minute": 9}
